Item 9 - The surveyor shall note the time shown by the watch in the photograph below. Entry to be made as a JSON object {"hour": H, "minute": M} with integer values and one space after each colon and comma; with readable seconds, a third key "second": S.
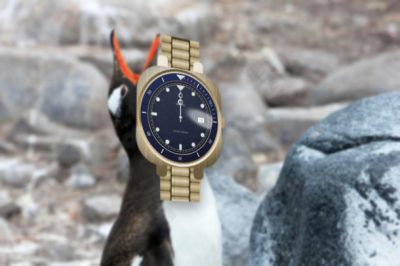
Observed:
{"hour": 12, "minute": 0}
